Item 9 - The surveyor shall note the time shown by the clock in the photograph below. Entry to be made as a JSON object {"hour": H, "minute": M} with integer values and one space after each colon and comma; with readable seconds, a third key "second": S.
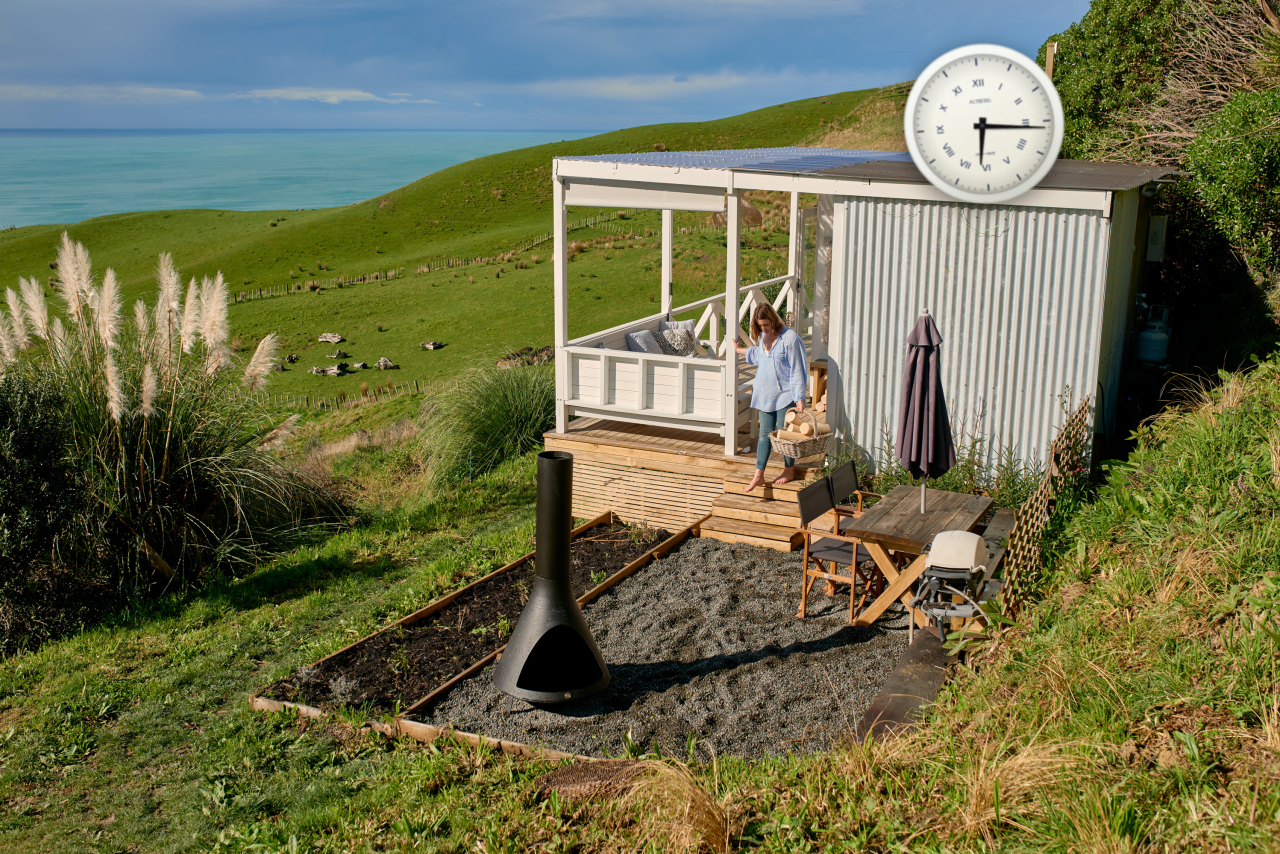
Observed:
{"hour": 6, "minute": 16}
